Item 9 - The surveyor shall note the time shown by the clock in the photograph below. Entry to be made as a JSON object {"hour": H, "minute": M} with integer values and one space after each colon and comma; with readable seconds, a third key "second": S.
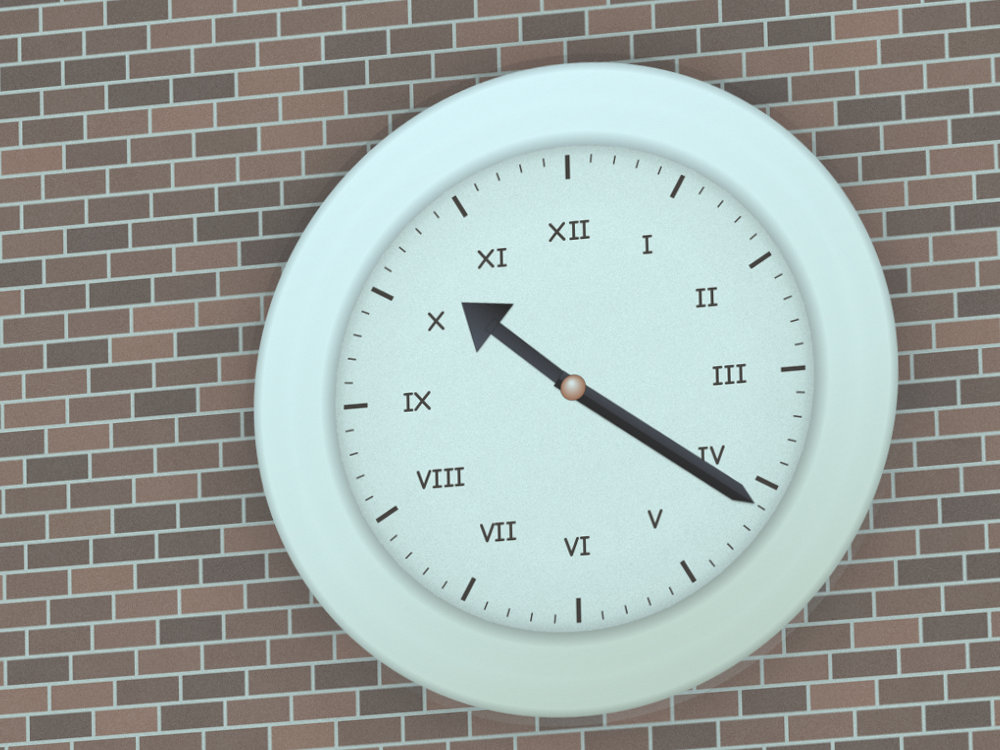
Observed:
{"hour": 10, "minute": 21}
